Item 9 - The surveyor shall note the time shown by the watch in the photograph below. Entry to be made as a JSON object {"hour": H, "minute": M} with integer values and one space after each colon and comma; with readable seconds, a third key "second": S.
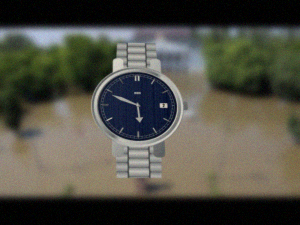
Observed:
{"hour": 5, "minute": 49}
